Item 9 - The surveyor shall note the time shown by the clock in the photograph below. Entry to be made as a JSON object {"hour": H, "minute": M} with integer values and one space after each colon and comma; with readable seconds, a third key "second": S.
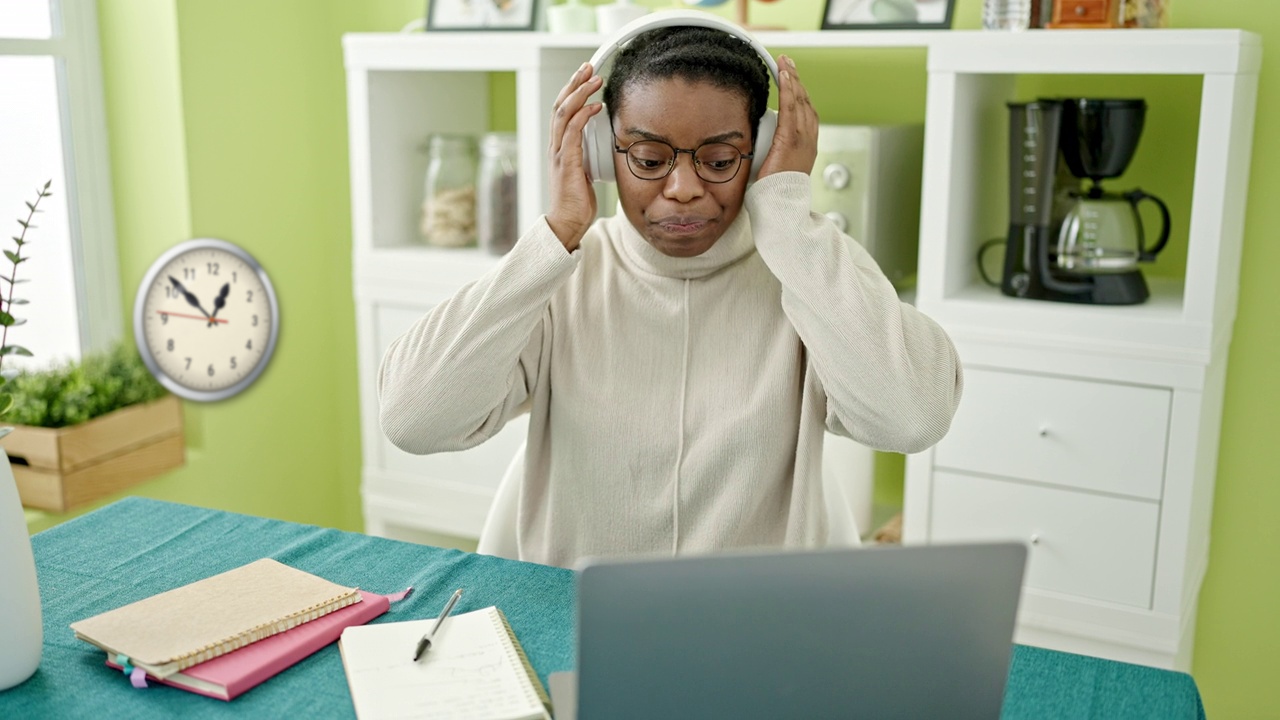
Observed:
{"hour": 12, "minute": 51, "second": 46}
